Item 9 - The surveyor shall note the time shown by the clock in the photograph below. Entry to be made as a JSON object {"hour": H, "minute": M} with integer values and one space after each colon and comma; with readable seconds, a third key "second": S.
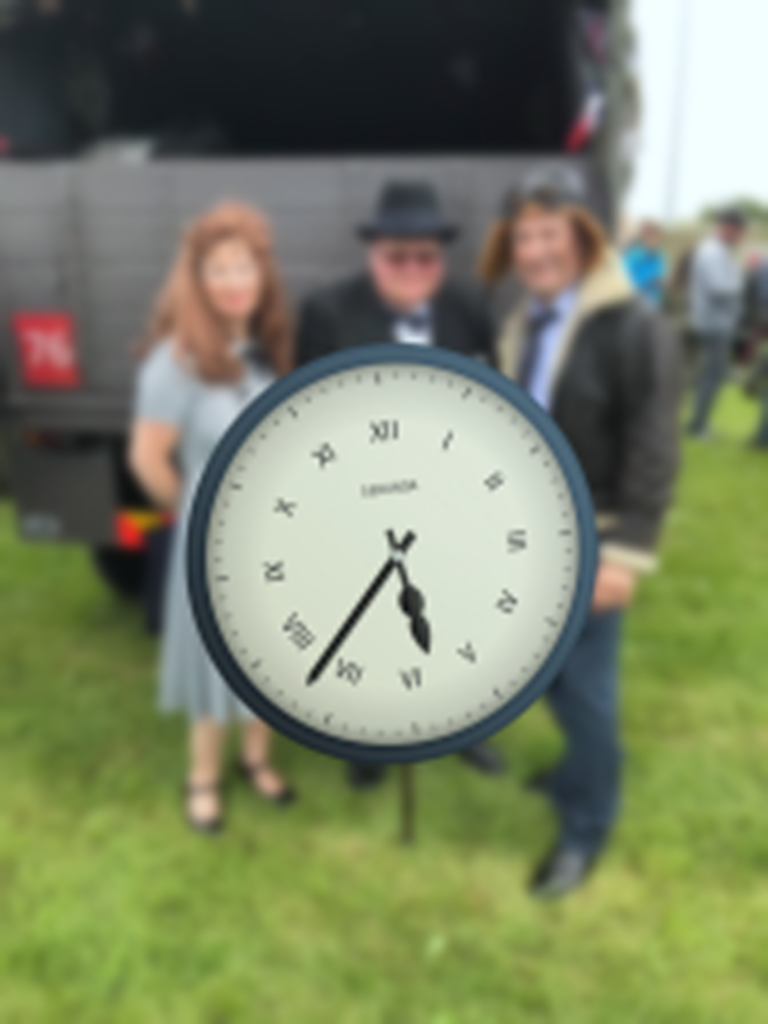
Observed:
{"hour": 5, "minute": 37}
